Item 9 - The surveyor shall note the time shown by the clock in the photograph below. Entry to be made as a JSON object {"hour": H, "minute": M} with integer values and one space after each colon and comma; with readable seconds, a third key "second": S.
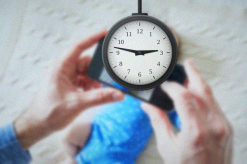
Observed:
{"hour": 2, "minute": 47}
